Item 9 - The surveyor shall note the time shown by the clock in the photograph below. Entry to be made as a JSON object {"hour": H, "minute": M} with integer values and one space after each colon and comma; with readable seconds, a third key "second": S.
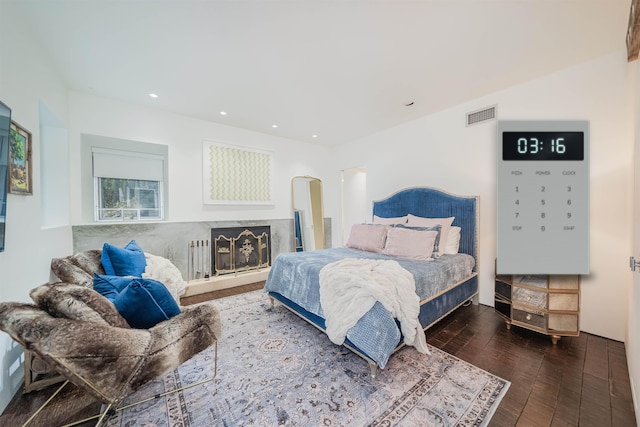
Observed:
{"hour": 3, "minute": 16}
